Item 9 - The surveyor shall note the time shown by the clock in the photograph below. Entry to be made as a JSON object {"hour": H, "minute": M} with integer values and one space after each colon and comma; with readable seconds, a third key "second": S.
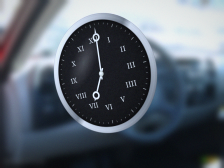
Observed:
{"hour": 7, "minute": 1}
